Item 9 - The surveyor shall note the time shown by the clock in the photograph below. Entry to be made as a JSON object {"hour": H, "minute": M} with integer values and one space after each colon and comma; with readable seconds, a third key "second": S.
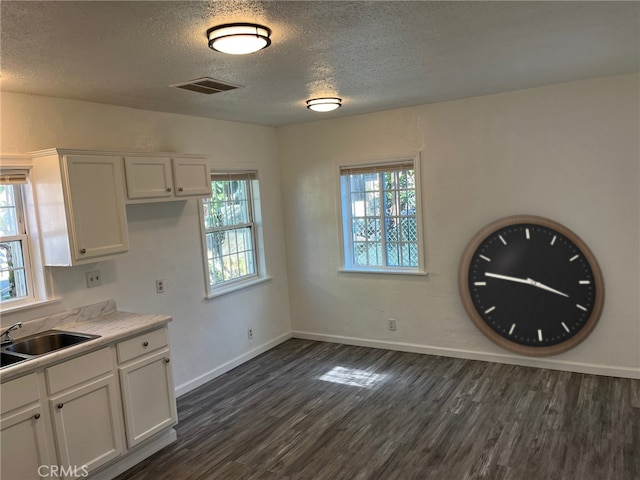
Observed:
{"hour": 3, "minute": 47}
